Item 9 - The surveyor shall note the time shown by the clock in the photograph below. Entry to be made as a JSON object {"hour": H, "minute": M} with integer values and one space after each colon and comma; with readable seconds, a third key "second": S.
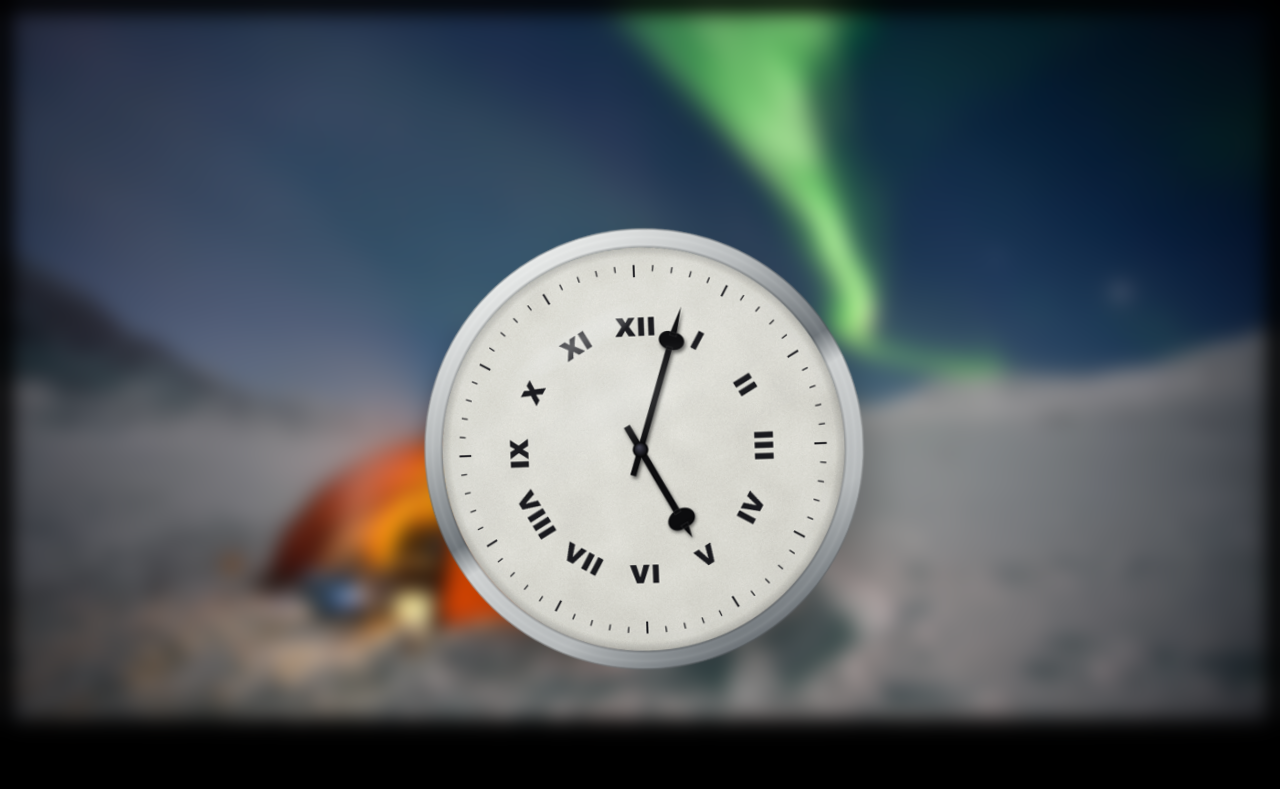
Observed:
{"hour": 5, "minute": 3}
